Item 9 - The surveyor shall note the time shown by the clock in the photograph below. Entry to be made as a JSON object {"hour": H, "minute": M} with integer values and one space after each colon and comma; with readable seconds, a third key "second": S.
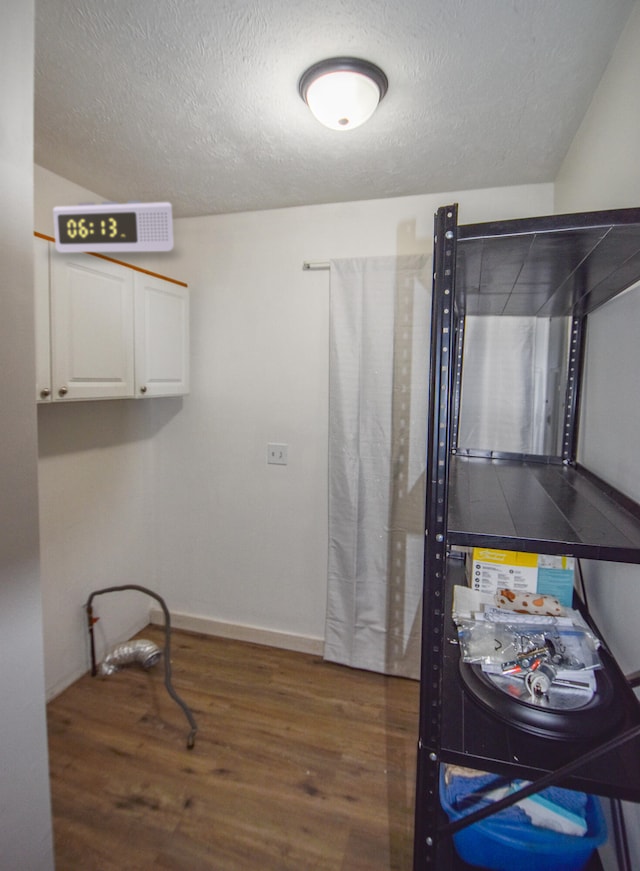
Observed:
{"hour": 6, "minute": 13}
